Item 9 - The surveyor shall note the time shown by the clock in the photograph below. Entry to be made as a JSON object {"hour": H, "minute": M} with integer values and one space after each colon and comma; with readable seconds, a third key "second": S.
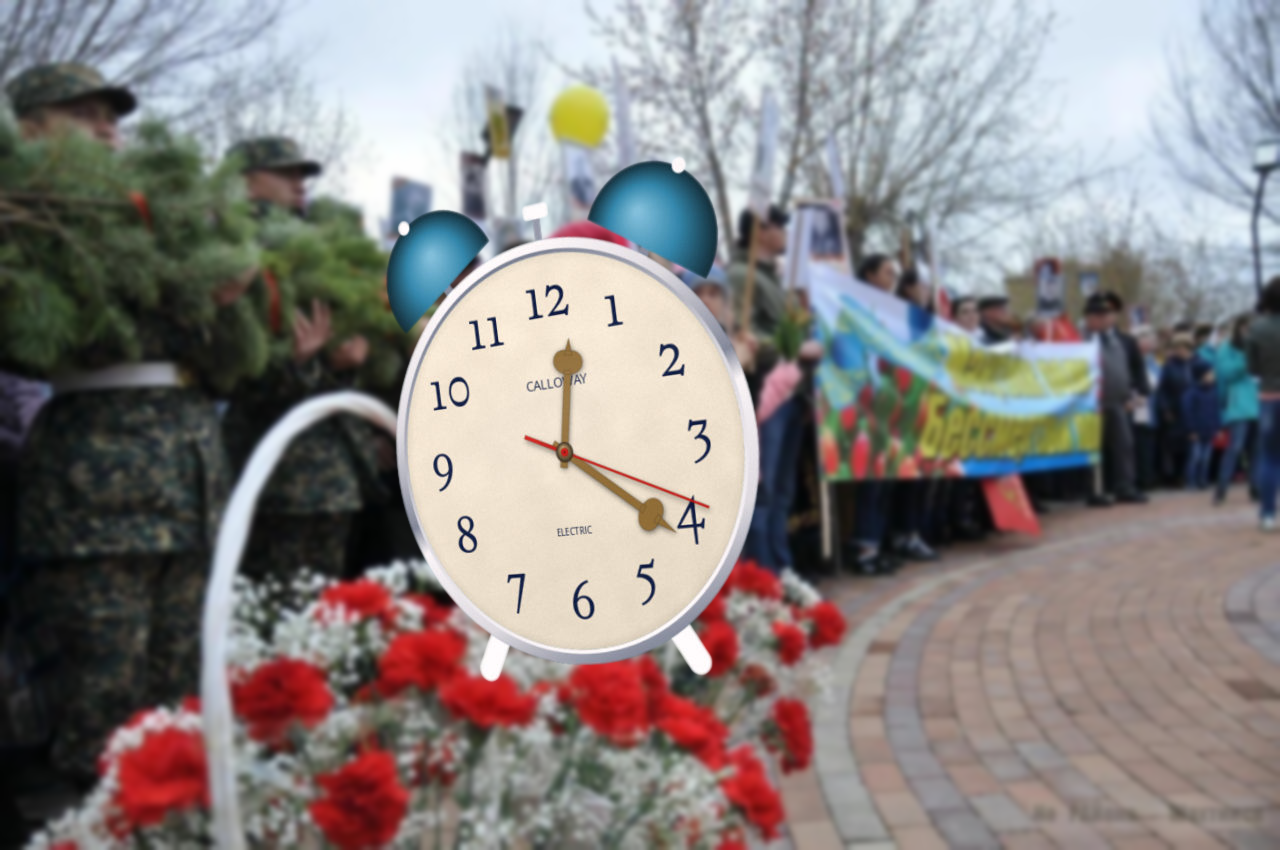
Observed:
{"hour": 12, "minute": 21, "second": 19}
